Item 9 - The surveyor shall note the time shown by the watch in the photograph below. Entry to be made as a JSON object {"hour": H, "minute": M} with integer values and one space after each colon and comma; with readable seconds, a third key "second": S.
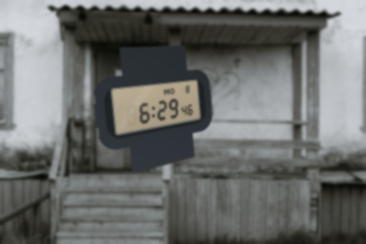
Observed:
{"hour": 6, "minute": 29}
